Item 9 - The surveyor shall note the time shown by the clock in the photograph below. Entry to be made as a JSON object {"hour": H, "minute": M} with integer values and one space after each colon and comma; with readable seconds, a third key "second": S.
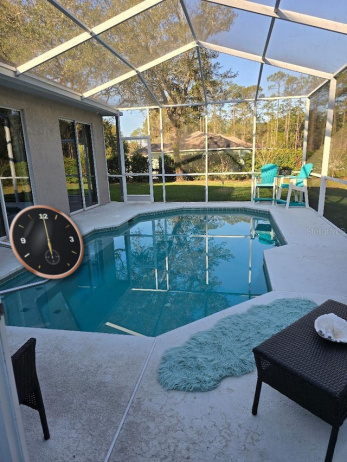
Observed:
{"hour": 6, "minute": 0}
